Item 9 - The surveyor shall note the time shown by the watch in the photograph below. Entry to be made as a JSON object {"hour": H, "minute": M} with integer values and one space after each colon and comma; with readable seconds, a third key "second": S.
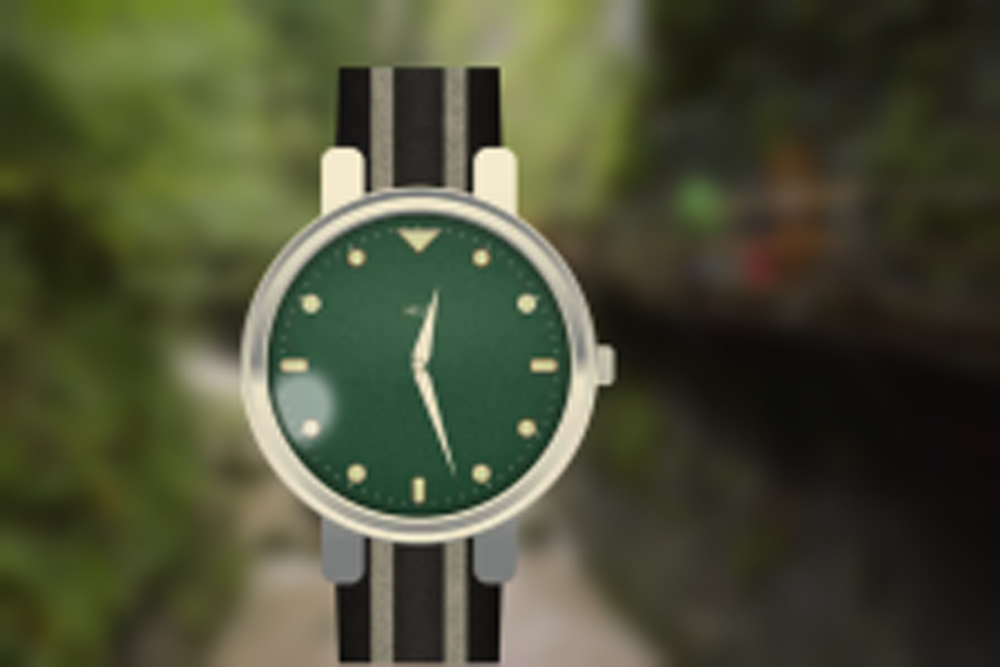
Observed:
{"hour": 12, "minute": 27}
